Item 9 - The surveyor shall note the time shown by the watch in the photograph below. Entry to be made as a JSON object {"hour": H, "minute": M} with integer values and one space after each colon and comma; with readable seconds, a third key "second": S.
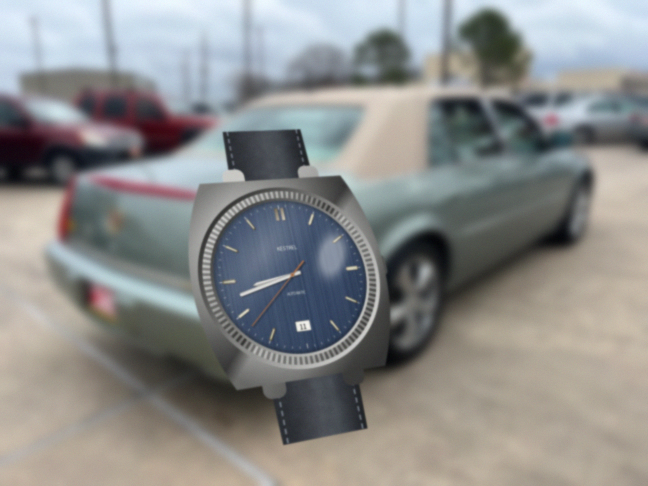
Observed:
{"hour": 8, "minute": 42, "second": 38}
